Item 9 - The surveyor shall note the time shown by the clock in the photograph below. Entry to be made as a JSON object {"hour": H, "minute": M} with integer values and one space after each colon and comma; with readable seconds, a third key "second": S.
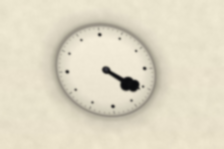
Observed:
{"hour": 4, "minute": 21}
